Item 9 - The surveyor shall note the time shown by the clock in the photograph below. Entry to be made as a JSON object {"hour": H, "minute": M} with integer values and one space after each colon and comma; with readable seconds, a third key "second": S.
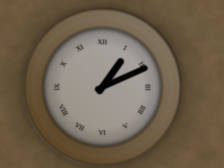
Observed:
{"hour": 1, "minute": 11}
